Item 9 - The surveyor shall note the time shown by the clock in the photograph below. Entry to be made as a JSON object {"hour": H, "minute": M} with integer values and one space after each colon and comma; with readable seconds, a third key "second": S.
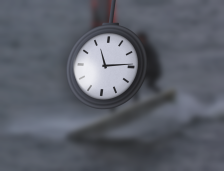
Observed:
{"hour": 11, "minute": 14}
